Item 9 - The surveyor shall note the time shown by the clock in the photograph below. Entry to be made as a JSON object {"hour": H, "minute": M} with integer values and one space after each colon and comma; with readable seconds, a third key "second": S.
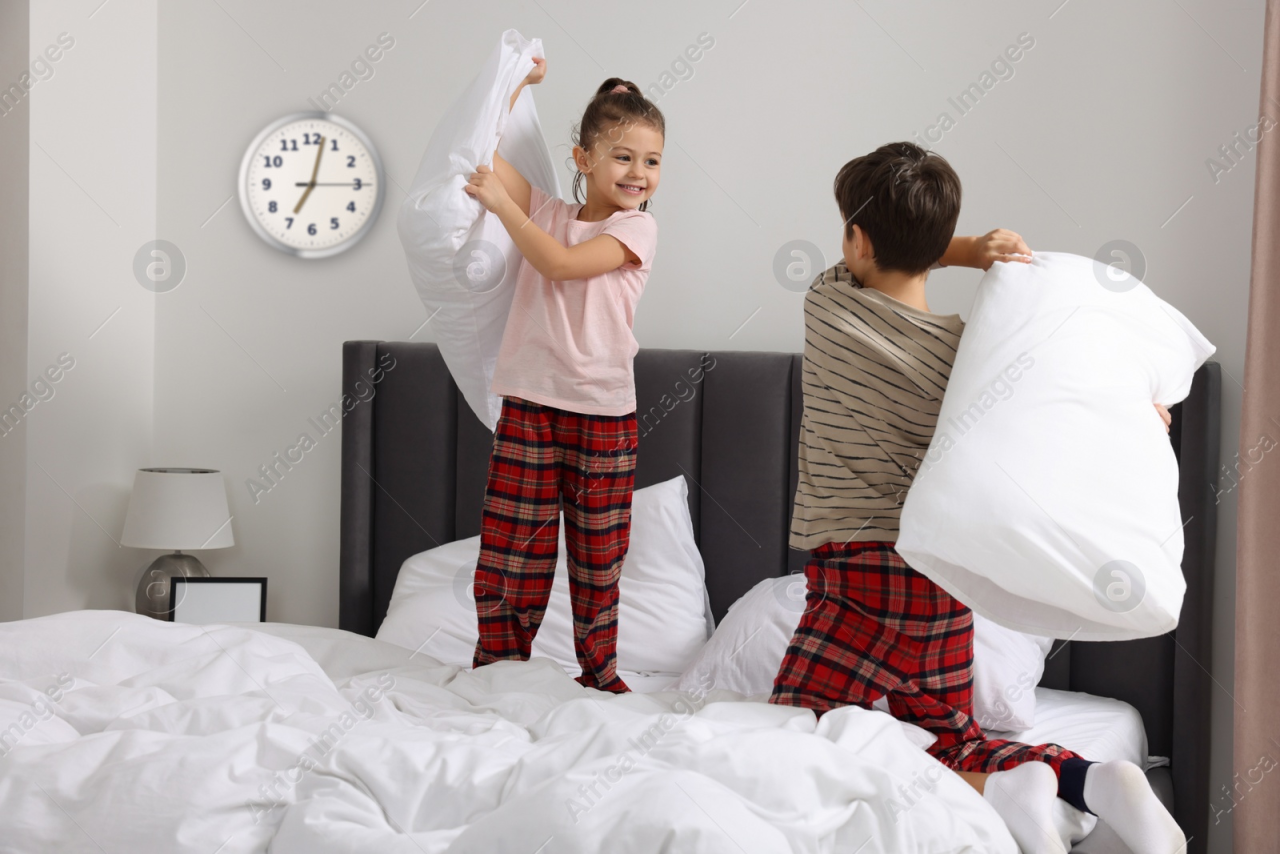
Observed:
{"hour": 7, "minute": 2, "second": 15}
